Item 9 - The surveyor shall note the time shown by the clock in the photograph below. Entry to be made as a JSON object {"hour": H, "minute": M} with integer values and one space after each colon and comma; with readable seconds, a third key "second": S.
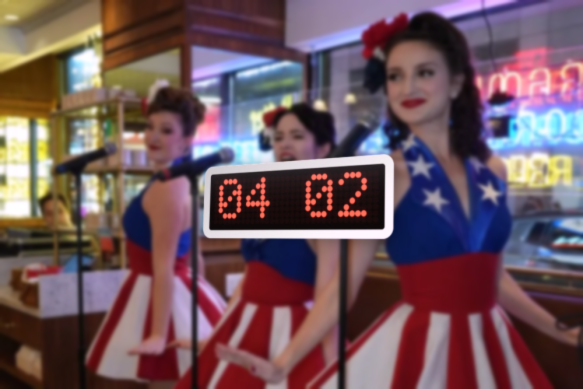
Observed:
{"hour": 4, "minute": 2}
